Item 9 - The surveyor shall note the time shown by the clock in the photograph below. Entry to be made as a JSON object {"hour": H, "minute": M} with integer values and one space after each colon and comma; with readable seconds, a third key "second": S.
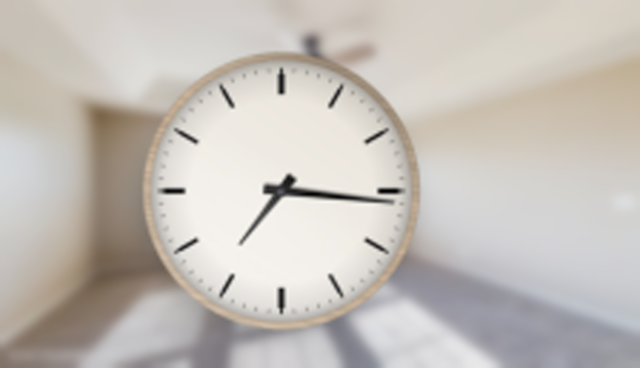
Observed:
{"hour": 7, "minute": 16}
